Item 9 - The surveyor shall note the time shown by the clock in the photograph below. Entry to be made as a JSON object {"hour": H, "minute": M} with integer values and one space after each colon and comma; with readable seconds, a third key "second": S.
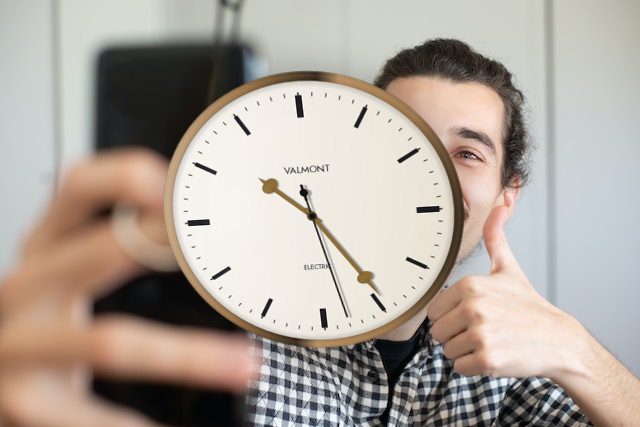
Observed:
{"hour": 10, "minute": 24, "second": 28}
